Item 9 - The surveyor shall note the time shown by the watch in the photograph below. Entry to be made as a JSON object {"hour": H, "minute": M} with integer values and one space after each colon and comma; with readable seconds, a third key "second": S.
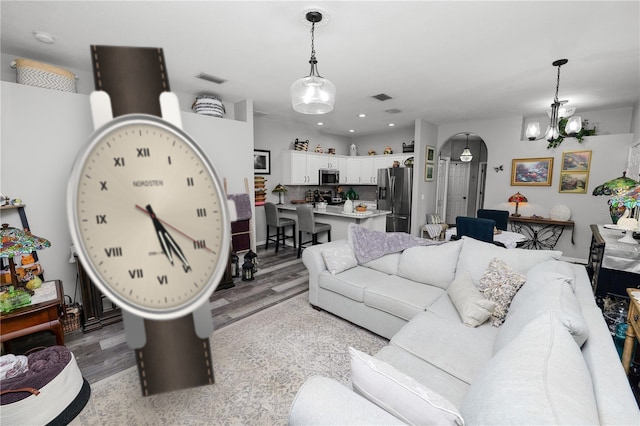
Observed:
{"hour": 5, "minute": 24, "second": 20}
